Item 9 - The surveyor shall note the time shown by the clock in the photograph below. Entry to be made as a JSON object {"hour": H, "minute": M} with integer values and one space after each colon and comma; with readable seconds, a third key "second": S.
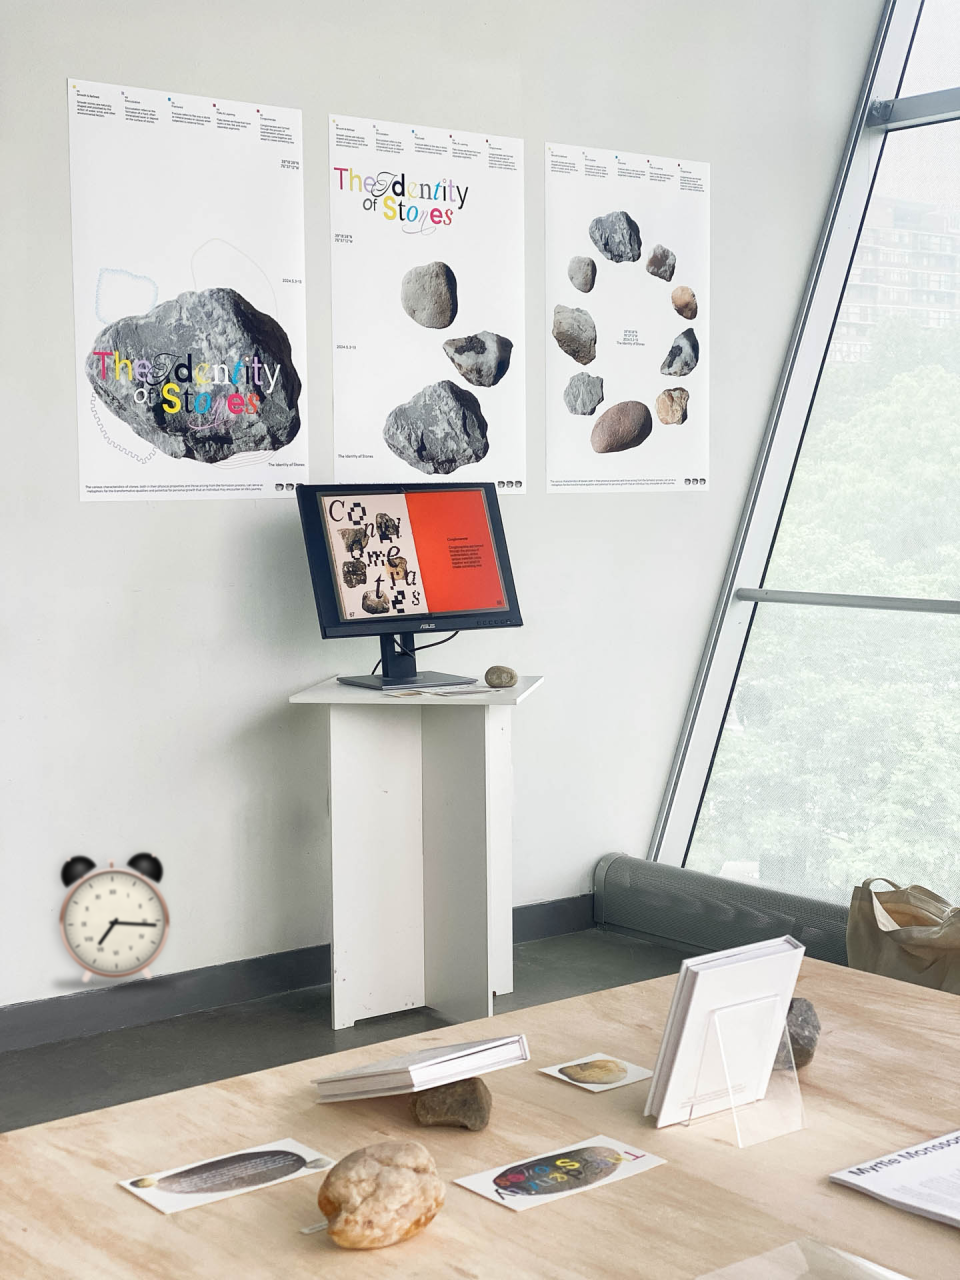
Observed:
{"hour": 7, "minute": 16}
